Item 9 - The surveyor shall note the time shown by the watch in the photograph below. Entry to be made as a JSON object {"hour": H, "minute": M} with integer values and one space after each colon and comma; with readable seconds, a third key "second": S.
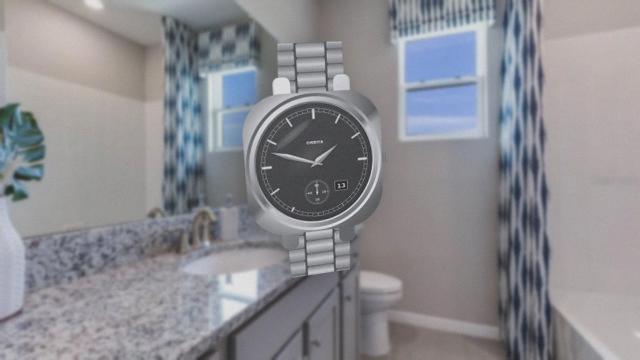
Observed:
{"hour": 1, "minute": 48}
